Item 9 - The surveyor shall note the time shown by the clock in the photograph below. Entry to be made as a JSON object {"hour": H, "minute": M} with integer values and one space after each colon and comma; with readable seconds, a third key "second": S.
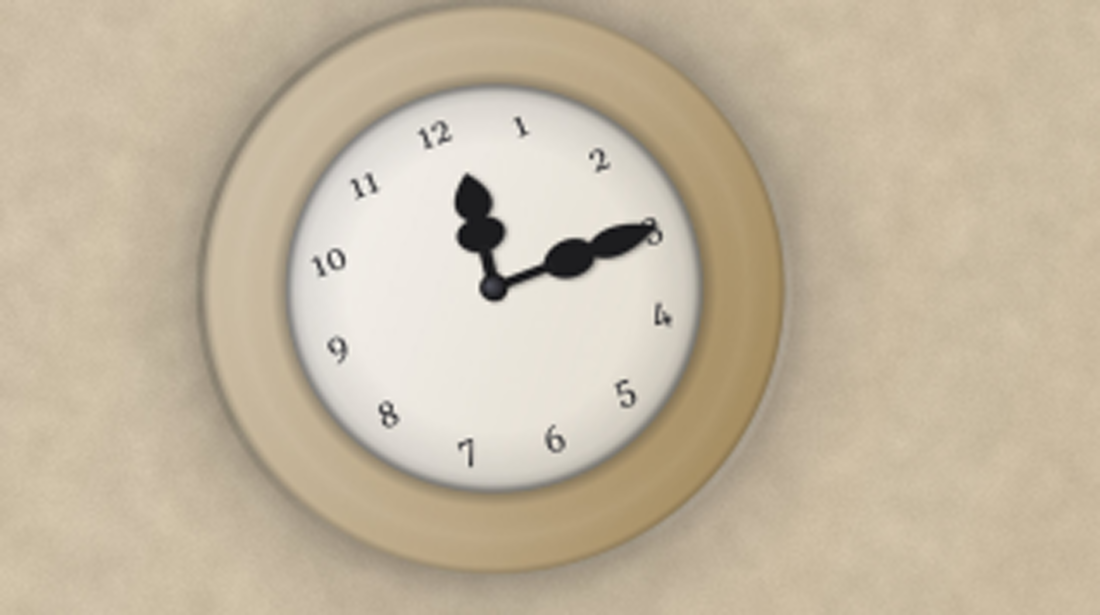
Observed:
{"hour": 12, "minute": 15}
